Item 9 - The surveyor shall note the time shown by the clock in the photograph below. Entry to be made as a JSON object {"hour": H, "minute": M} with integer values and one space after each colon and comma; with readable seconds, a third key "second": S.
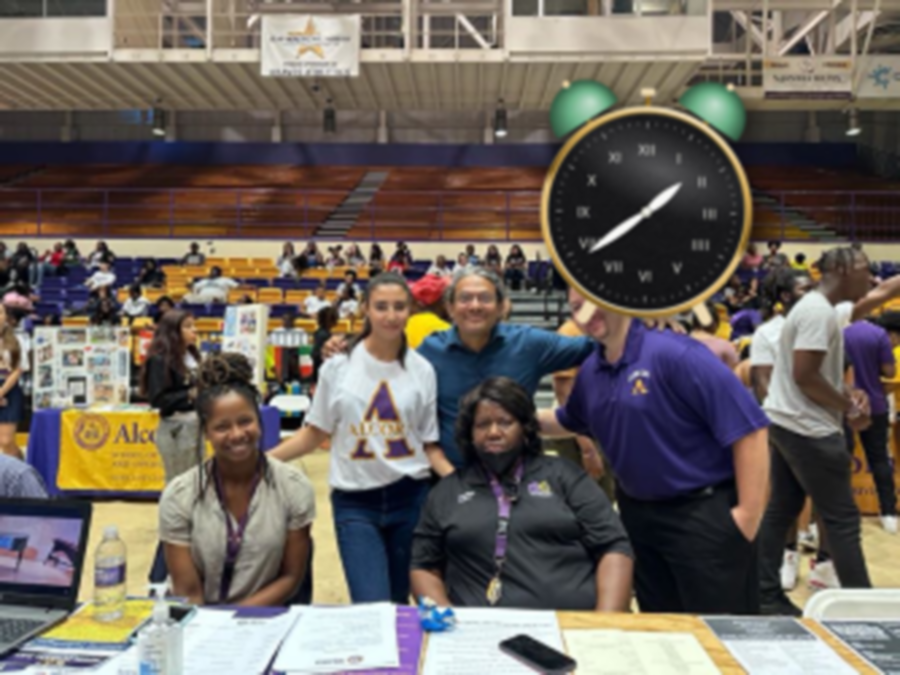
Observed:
{"hour": 1, "minute": 39}
